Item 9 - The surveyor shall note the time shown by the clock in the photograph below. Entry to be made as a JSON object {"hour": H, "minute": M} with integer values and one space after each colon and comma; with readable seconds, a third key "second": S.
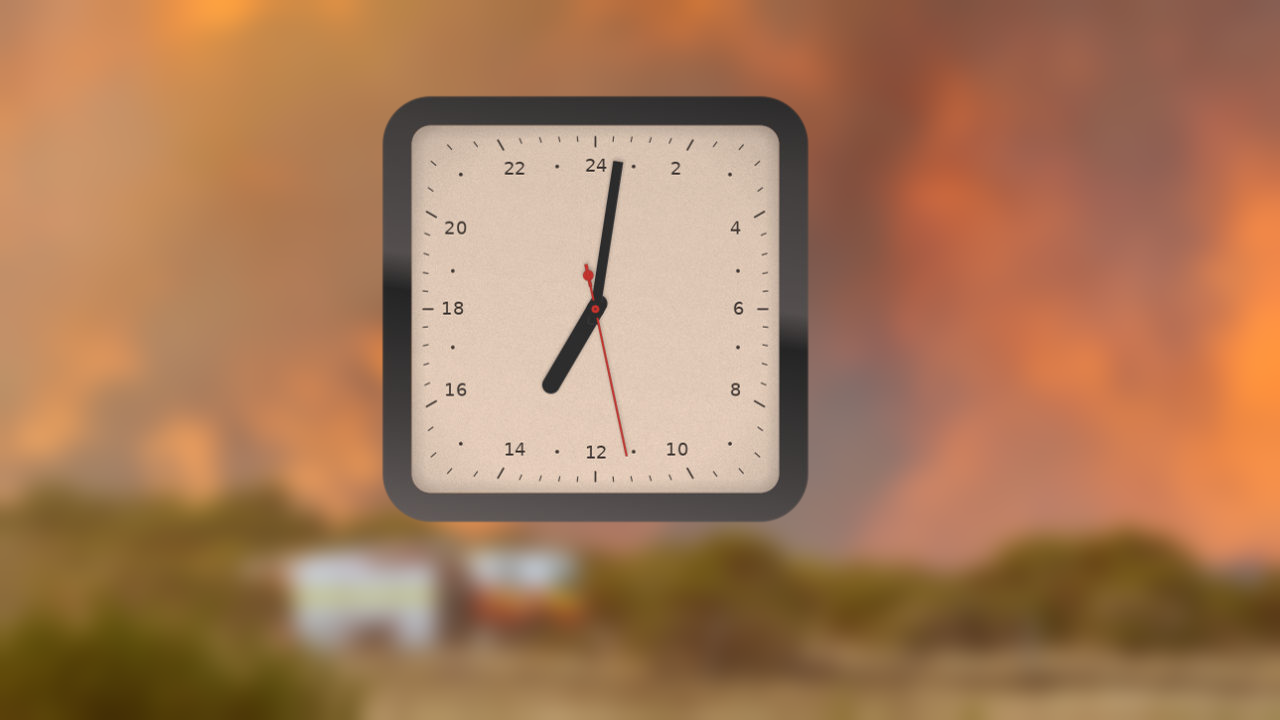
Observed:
{"hour": 14, "minute": 1, "second": 28}
